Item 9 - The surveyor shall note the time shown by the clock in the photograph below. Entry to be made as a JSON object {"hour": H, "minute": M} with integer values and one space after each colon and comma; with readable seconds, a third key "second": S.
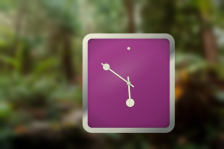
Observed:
{"hour": 5, "minute": 51}
